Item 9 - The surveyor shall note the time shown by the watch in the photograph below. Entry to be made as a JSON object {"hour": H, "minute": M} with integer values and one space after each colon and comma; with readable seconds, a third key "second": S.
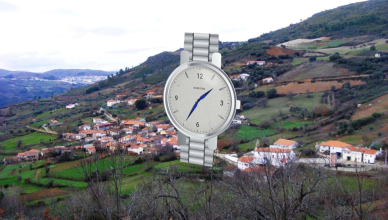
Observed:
{"hour": 1, "minute": 35}
